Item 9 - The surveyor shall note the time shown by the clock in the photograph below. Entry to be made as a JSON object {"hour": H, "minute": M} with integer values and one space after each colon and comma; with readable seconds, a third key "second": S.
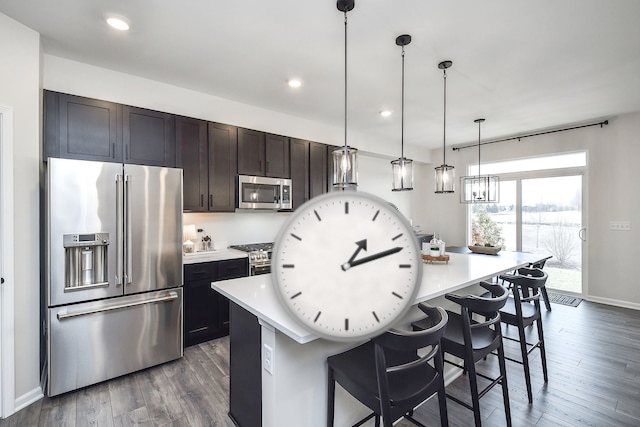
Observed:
{"hour": 1, "minute": 12}
